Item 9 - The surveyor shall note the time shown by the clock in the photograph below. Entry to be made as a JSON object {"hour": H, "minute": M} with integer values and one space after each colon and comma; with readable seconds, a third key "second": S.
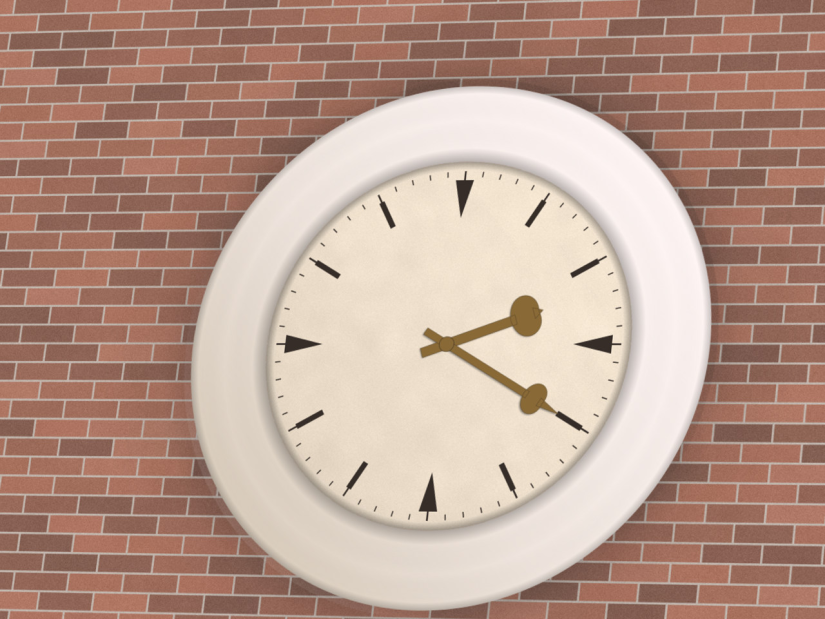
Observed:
{"hour": 2, "minute": 20}
